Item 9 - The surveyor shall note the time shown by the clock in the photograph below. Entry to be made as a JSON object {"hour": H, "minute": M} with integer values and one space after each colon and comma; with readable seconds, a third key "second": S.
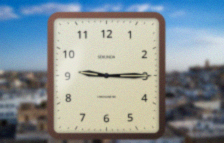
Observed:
{"hour": 9, "minute": 15}
